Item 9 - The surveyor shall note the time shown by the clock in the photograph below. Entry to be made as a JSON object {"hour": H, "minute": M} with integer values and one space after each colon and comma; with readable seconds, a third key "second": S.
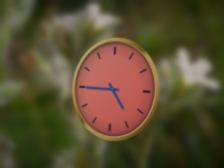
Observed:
{"hour": 4, "minute": 45}
